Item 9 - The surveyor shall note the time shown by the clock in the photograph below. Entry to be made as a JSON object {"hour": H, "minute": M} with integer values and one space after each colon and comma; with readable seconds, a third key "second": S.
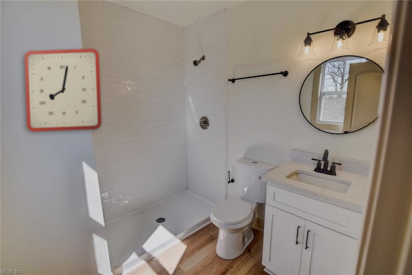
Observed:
{"hour": 8, "minute": 2}
